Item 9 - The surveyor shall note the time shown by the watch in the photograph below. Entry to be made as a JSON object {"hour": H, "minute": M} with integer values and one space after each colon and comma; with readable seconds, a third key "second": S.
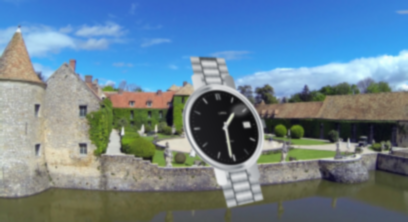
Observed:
{"hour": 1, "minute": 31}
